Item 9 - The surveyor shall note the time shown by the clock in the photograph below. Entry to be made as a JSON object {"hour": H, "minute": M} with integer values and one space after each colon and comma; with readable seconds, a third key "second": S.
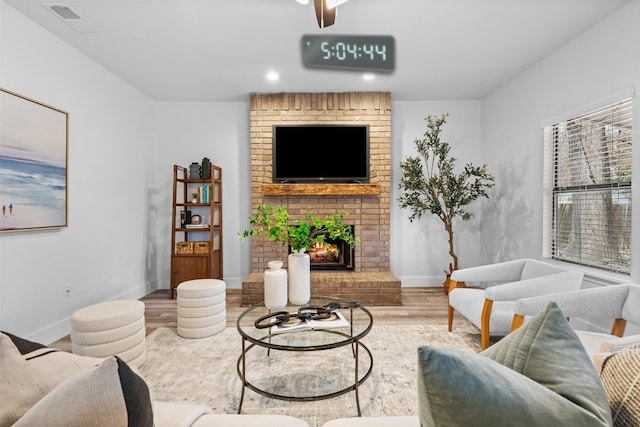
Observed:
{"hour": 5, "minute": 4, "second": 44}
